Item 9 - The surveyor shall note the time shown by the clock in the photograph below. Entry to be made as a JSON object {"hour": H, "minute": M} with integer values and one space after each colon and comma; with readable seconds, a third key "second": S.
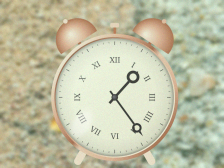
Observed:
{"hour": 1, "minute": 24}
